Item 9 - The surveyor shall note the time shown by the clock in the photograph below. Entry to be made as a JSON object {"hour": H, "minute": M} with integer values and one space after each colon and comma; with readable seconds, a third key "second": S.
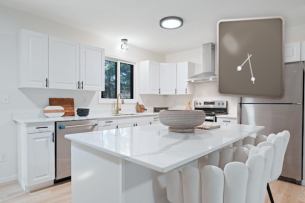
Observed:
{"hour": 7, "minute": 28}
